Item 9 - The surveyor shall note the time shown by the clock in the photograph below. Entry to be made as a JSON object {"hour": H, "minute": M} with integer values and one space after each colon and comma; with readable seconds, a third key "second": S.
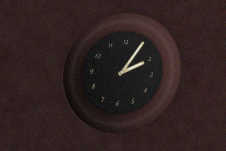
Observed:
{"hour": 2, "minute": 5}
